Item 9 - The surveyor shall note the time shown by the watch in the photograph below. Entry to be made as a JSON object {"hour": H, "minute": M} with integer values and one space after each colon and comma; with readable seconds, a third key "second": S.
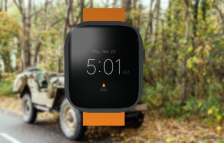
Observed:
{"hour": 5, "minute": 1}
